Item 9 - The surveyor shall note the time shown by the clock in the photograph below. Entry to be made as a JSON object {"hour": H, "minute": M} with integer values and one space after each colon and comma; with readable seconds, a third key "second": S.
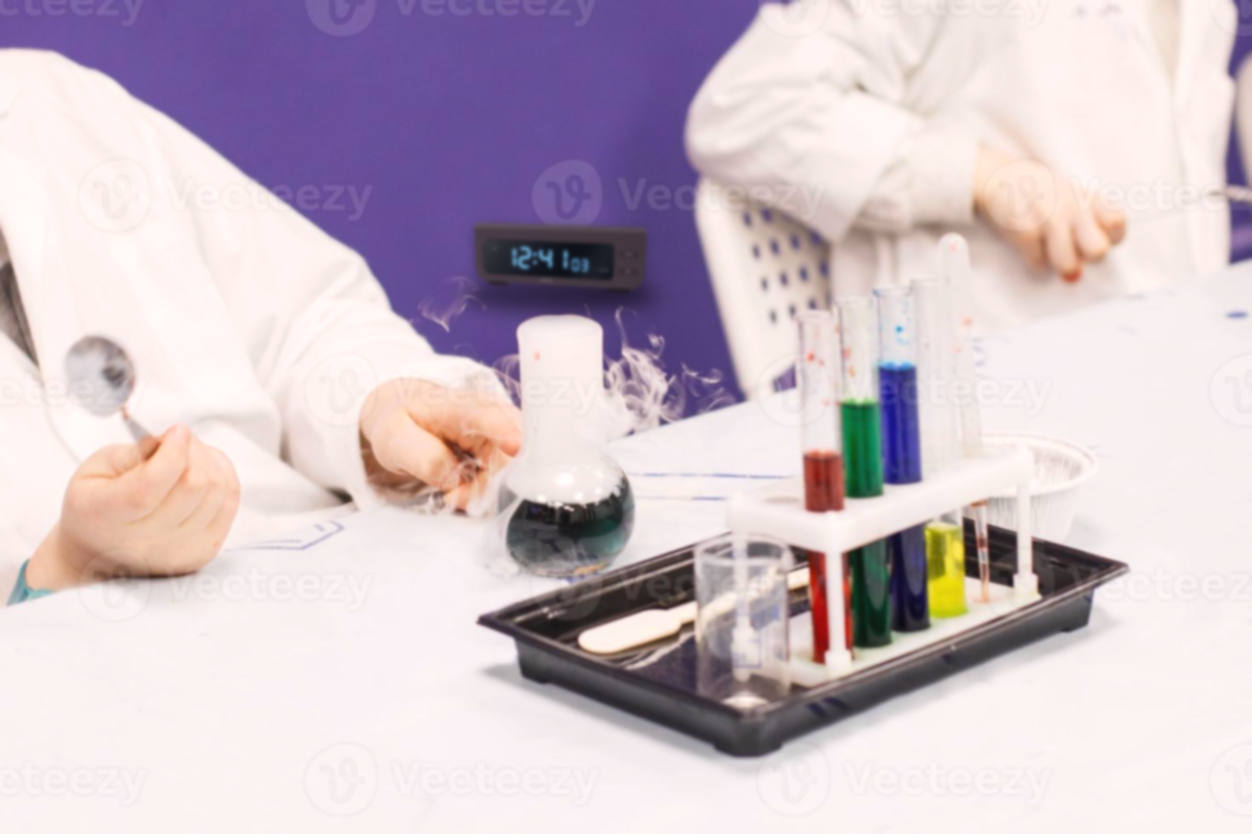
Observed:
{"hour": 12, "minute": 41}
